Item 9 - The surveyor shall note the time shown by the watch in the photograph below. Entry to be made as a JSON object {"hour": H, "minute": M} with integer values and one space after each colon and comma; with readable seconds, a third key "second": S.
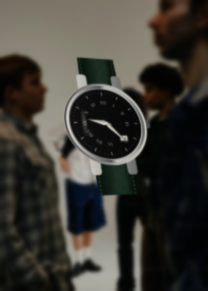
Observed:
{"hour": 9, "minute": 23}
